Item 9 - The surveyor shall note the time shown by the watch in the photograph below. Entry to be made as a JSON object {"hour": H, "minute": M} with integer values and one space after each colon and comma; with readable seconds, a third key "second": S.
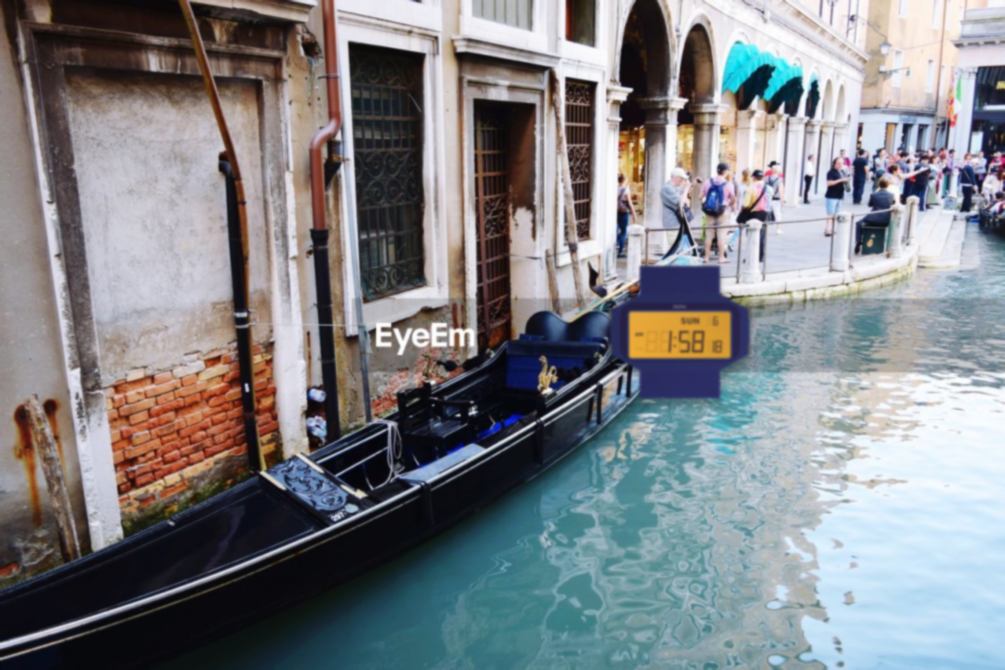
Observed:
{"hour": 1, "minute": 58, "second": 18}
